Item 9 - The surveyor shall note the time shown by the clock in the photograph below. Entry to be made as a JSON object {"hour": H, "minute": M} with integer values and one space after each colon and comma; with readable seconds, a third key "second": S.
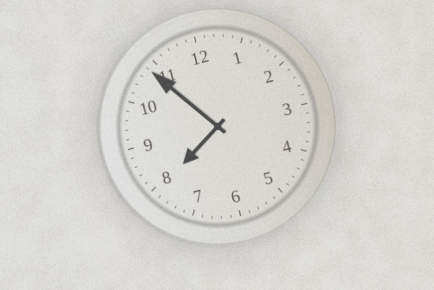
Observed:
{"hour": 7, "minute": 54}
